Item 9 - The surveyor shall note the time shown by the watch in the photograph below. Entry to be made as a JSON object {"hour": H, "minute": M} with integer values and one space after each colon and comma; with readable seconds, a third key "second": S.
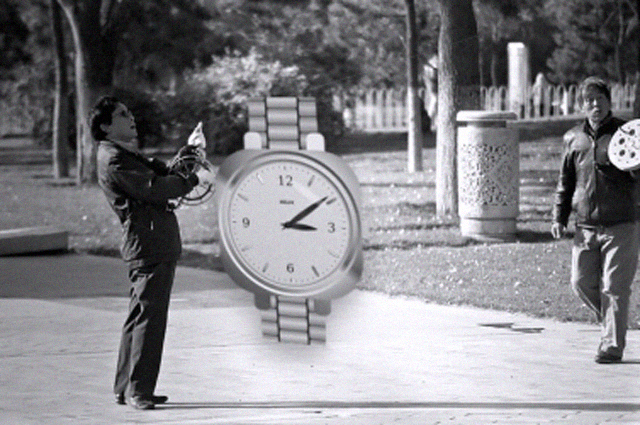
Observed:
{"hour": 3, "minute": 9}
